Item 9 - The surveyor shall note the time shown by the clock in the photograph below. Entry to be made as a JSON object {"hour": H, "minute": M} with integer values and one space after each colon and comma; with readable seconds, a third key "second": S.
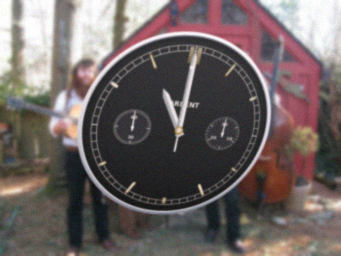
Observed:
{"hour": 11, "minute": 0}
